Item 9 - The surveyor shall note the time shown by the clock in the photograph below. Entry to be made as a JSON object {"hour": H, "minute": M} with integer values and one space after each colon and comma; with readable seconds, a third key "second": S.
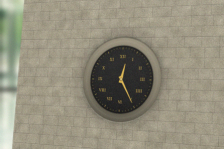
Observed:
{"hour": 12, "minute": 25}
